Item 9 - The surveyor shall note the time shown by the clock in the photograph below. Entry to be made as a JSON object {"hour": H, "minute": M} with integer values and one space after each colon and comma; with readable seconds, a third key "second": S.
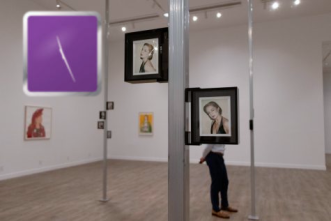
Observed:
{"hour": 11, "minute": 26}
